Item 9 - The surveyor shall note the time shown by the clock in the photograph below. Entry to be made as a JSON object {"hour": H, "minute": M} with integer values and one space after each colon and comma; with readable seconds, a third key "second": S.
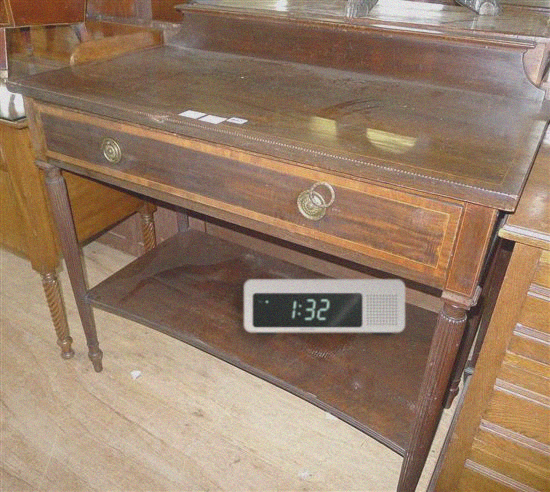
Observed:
{"hour": 1, "minute": 32}
